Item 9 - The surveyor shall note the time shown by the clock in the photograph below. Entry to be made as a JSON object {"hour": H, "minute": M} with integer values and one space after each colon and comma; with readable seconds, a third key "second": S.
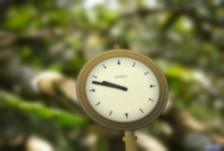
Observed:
{"hour": 9, "minute": 48}
